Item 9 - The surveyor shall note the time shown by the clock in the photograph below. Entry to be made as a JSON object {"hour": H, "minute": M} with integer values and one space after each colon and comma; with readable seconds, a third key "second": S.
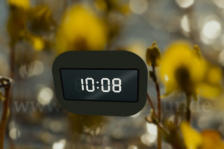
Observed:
{"hour": 10, "minute": 8}
